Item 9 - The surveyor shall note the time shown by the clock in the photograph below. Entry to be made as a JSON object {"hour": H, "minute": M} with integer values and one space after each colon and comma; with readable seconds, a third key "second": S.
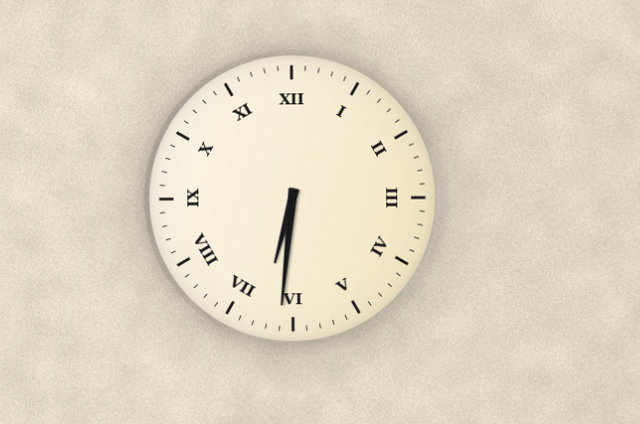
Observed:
{"hour": 6, "minute": 31}
